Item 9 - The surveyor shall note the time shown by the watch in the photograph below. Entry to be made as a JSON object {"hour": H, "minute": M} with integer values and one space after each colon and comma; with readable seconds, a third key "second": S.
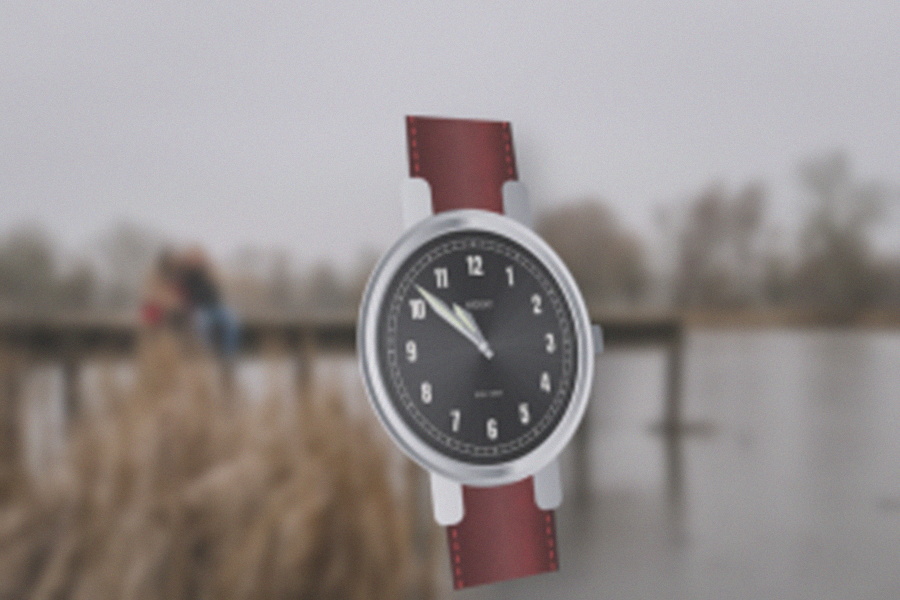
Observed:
{"hour": 10, "minute": 52}
